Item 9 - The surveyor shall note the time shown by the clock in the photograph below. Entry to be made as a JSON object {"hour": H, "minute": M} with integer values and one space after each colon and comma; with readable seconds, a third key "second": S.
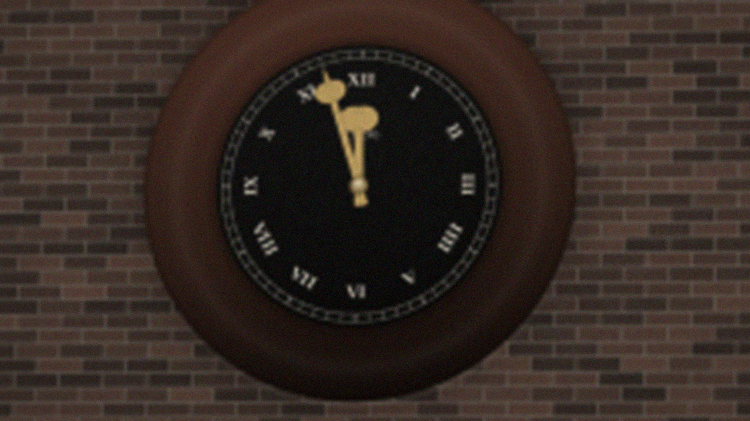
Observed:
{"hour": 11, "minute": 57}
